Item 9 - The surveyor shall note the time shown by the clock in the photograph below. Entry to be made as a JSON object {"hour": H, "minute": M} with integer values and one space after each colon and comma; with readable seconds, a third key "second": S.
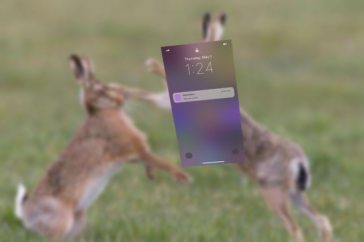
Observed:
{"hour": 1, "minute": 24}
